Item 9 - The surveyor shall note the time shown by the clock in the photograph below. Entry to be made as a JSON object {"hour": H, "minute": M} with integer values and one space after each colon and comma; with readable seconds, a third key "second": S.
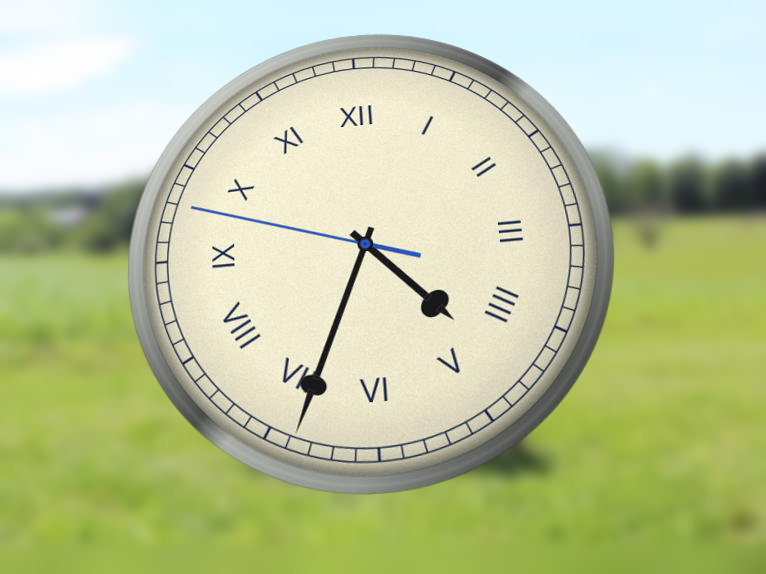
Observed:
{"hour": 4, "minute": 33, "second": 48}
